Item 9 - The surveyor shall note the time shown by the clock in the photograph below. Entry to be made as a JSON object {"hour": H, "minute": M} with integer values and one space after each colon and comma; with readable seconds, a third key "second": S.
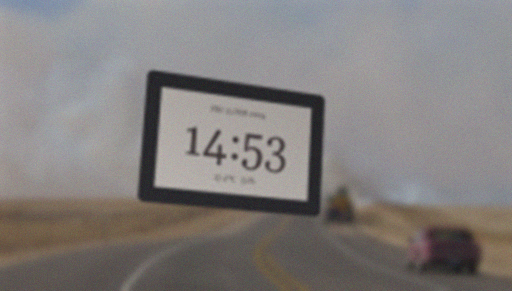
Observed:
{"hour": 14, "minute": 53}
